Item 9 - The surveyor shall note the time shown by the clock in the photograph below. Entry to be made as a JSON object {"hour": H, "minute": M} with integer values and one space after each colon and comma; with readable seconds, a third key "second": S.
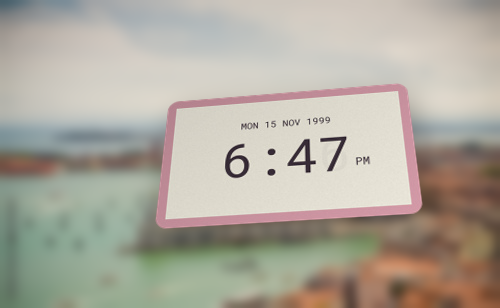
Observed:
{"hour": 6, "minute": 47}
